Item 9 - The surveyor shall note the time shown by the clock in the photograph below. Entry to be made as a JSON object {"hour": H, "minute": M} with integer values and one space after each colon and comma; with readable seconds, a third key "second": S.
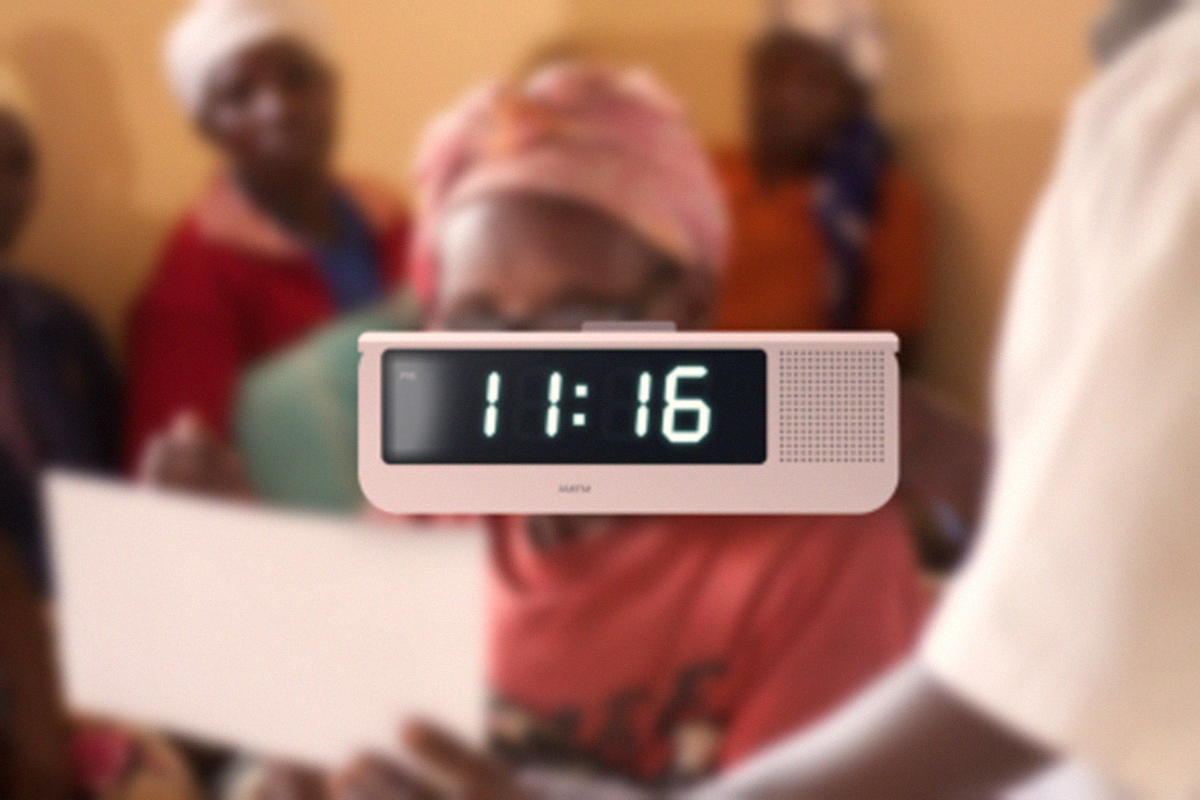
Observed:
{"hour": 11, "minute": 16}
